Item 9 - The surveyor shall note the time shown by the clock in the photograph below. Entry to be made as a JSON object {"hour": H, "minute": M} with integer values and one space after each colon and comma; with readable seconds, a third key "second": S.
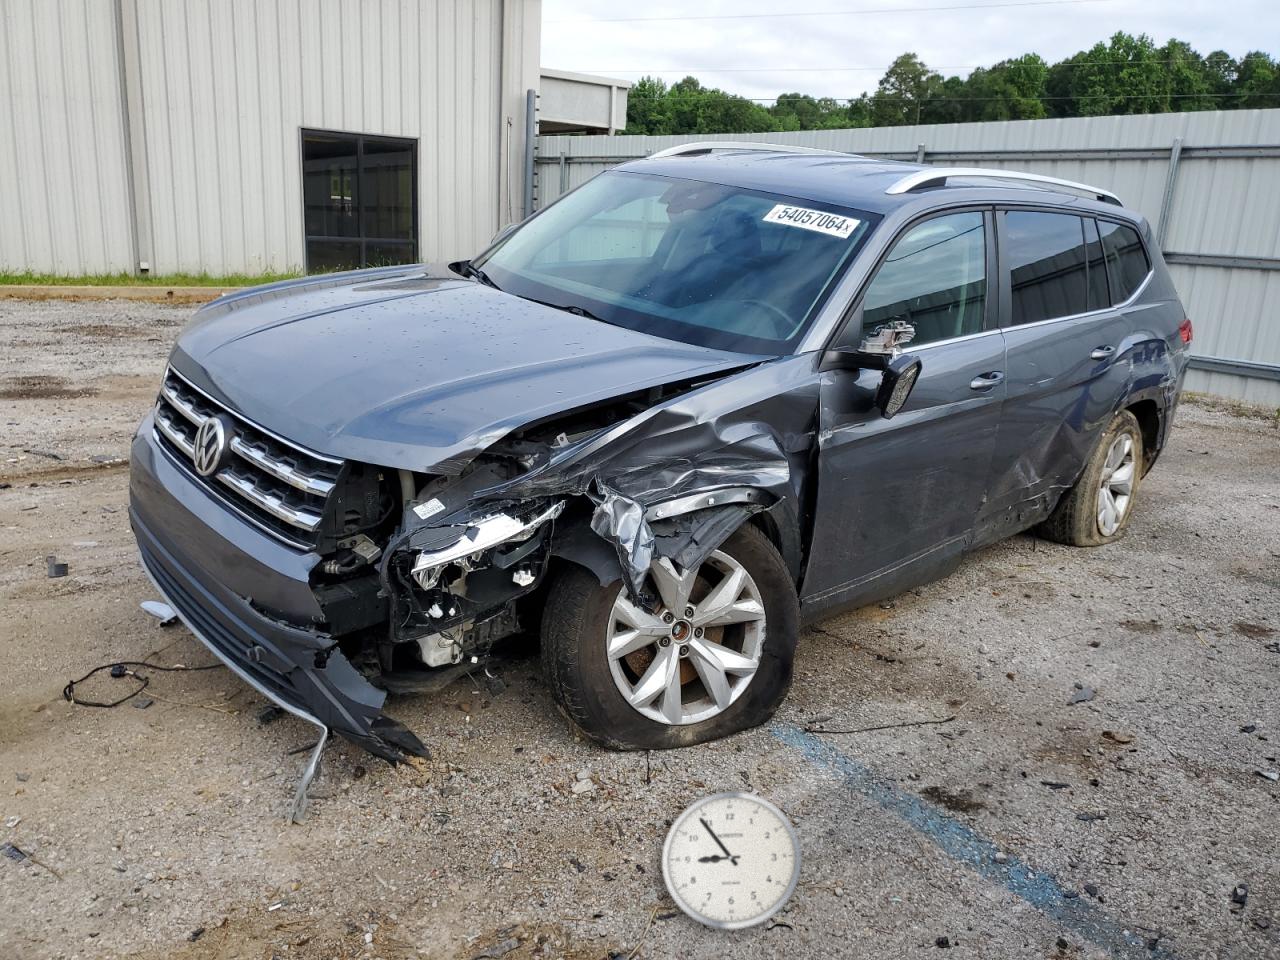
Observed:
{"hour": 8, "minute": 54}
